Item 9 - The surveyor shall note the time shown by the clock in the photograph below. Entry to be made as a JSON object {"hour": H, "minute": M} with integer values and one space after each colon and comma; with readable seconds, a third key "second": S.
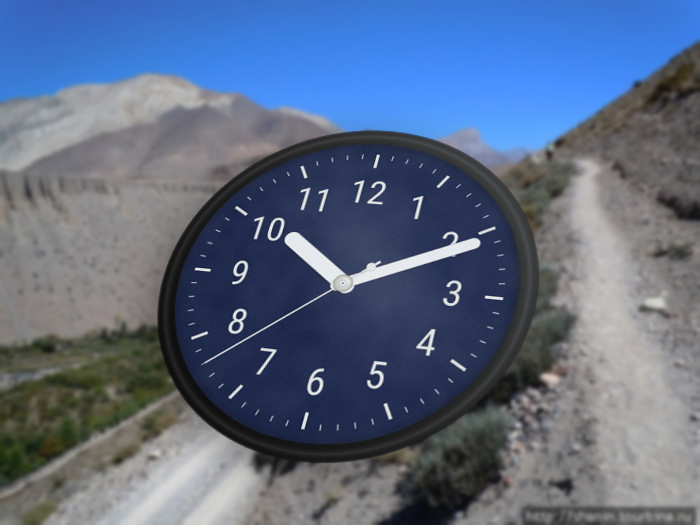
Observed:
{"hour": 10, "minute": 10, "second": 38}
